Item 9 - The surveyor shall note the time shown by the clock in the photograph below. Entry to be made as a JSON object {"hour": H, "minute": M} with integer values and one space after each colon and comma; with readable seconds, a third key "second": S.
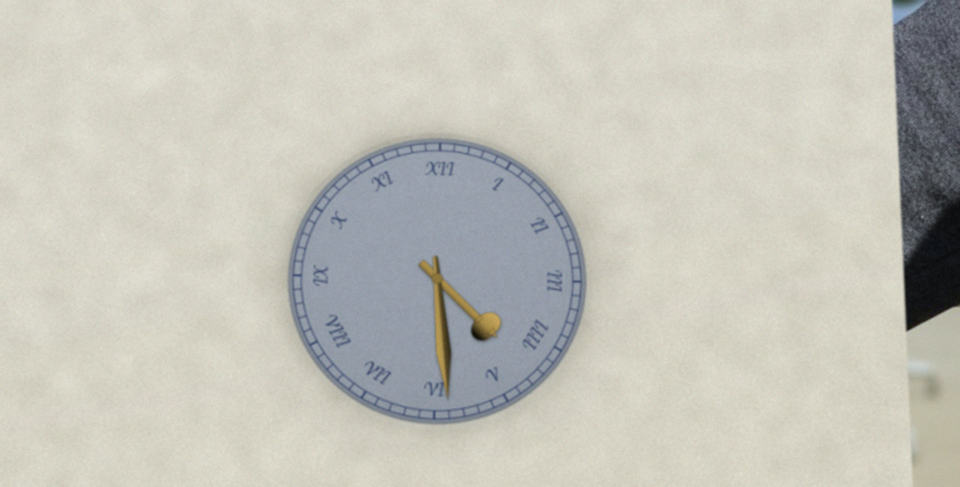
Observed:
{"hour": 4, "minute": 29}
